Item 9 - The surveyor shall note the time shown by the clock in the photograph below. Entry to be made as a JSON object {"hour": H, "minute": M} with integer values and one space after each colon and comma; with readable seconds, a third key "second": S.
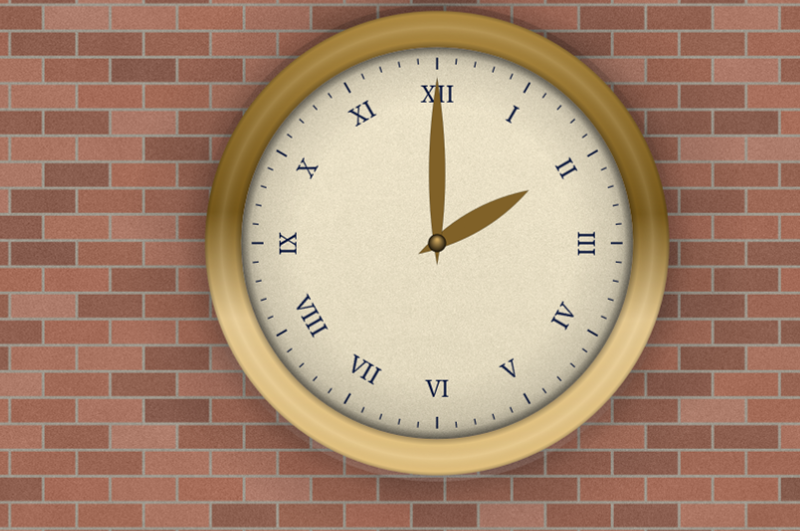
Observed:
{"hour": 2, "minute": 0}
